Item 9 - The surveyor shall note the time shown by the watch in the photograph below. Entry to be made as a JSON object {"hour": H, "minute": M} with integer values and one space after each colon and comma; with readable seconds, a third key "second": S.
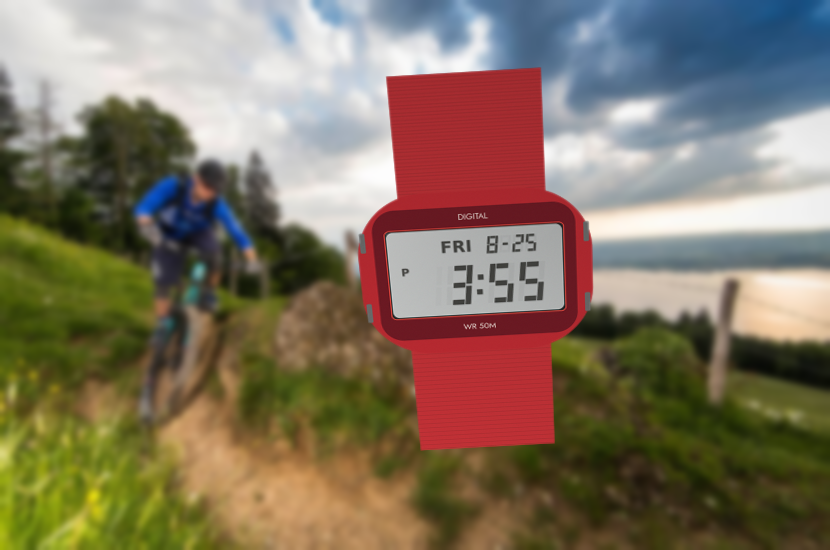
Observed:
{"hour": 3, "minute": 55}
